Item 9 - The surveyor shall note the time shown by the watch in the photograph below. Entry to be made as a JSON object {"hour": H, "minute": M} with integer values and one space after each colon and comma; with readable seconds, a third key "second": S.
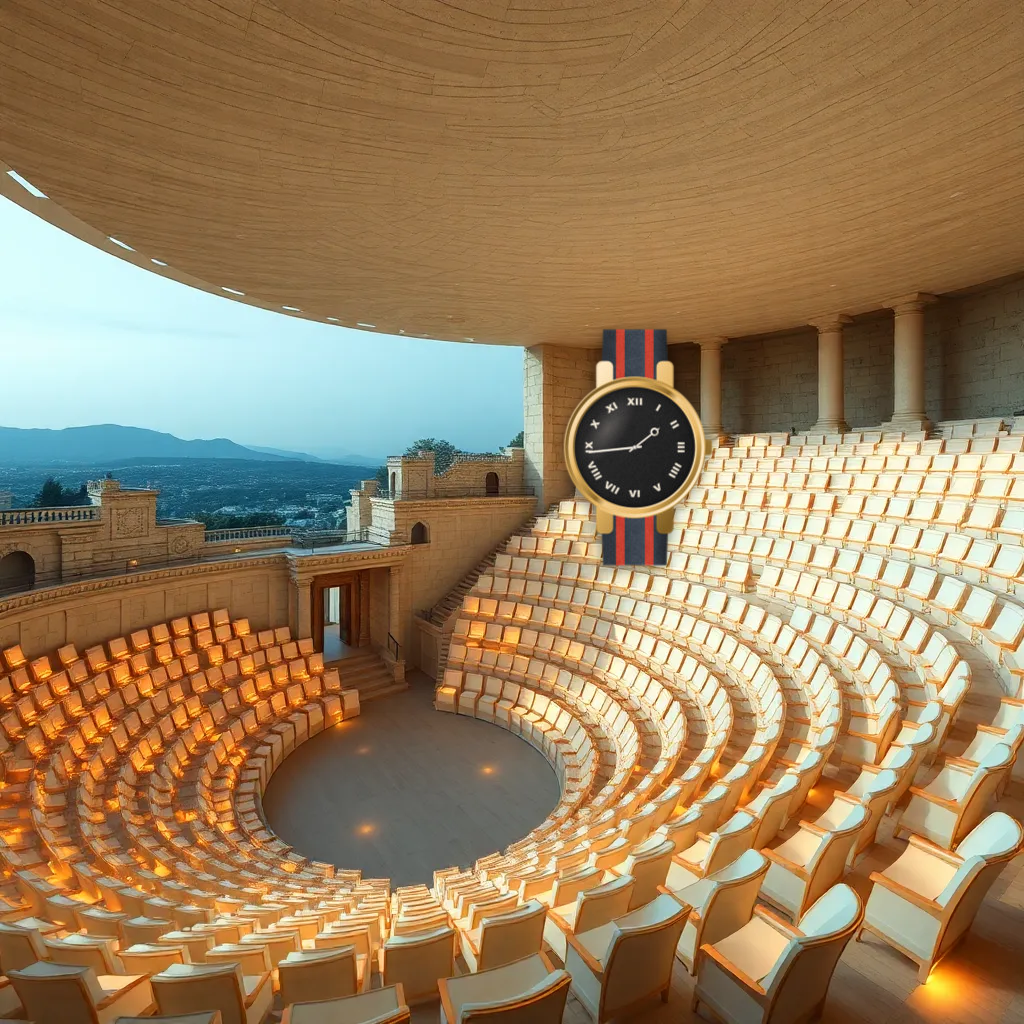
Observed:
{"hour": 1, "minute": 44}
